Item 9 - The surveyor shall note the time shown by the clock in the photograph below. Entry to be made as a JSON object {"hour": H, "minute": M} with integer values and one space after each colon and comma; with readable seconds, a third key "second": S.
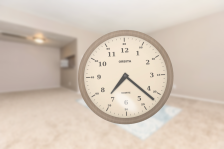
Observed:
{"hour": 7, "minute": 22}
